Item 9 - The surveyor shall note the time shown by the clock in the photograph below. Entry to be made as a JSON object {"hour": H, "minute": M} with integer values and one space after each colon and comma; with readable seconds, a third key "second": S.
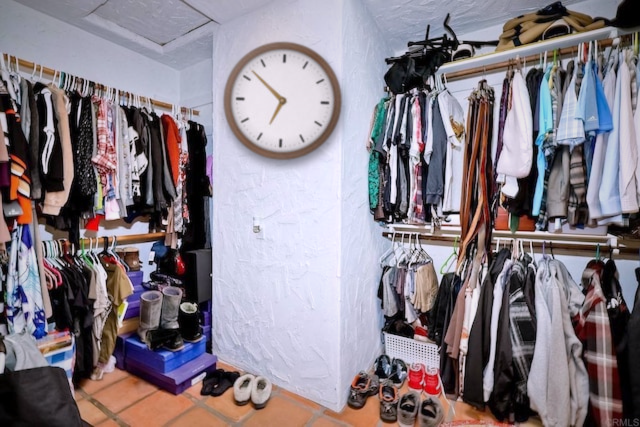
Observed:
{"hour": 6, "minute": 52}
